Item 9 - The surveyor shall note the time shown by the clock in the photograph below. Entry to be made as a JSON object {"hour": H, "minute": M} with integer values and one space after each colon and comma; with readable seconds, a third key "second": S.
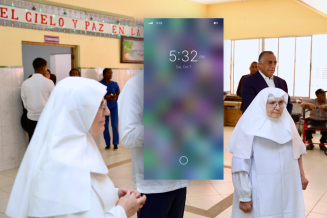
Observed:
{"hour": 5, "minute": 32}
